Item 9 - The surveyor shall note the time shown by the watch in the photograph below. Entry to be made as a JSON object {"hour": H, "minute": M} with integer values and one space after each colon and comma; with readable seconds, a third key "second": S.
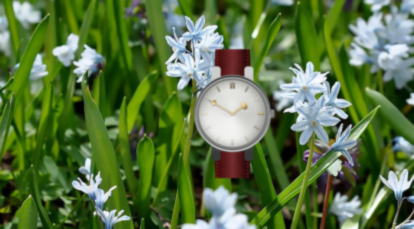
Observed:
{"hour": 1, "minute": 50}
